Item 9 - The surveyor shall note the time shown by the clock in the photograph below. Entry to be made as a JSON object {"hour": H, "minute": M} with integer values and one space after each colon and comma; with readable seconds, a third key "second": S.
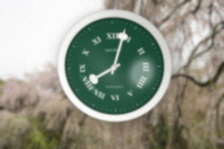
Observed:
{"hour": 8, "minute": 3}
